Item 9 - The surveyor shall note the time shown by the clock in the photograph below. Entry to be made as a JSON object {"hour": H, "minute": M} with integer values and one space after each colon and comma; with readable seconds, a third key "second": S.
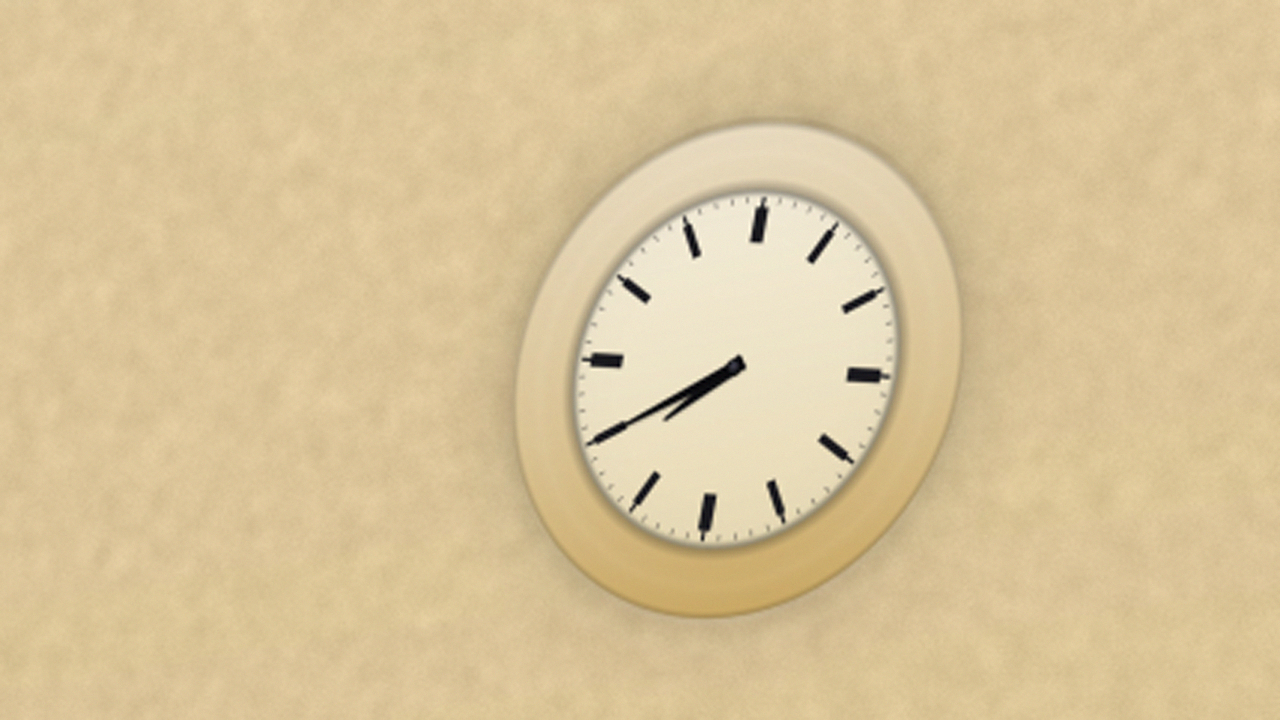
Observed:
{"hour": 7, "minute": 40}
